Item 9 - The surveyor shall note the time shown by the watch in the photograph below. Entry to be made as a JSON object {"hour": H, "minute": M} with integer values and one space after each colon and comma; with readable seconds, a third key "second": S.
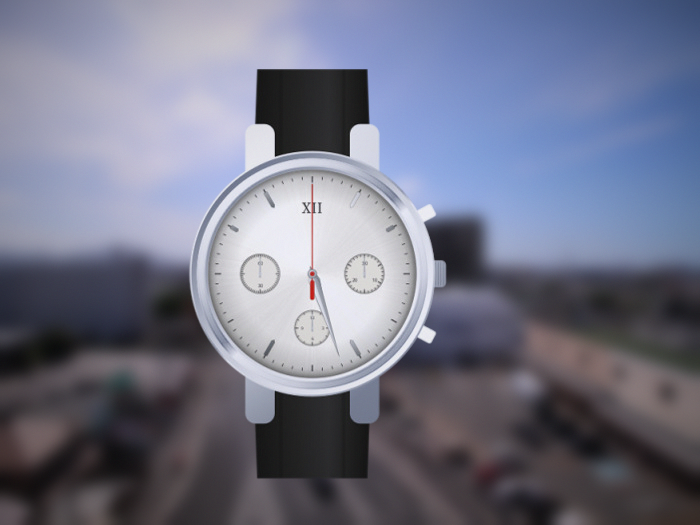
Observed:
{"hour": 5, "minute": 27}
